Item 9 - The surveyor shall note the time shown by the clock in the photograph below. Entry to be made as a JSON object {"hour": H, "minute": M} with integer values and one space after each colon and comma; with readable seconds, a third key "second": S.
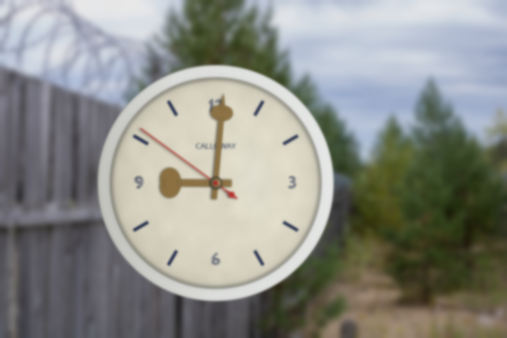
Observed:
{"hour": 9, "minute": 0, "second": 51}
